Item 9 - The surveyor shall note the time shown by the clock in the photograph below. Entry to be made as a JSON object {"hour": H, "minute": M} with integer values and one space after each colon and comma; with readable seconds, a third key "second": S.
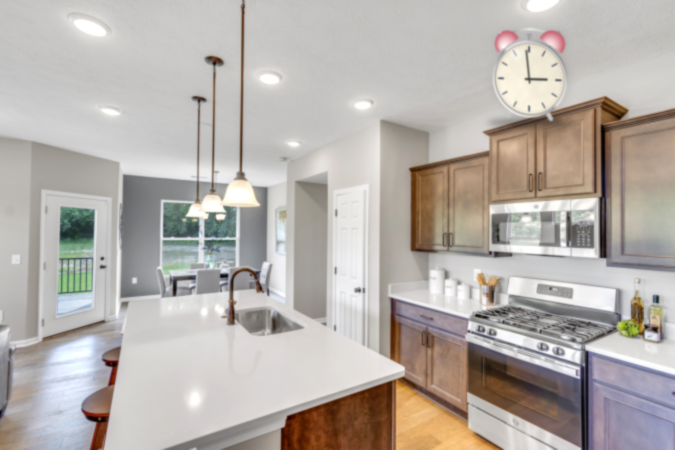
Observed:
{"hour": 2, "minute": 59}
